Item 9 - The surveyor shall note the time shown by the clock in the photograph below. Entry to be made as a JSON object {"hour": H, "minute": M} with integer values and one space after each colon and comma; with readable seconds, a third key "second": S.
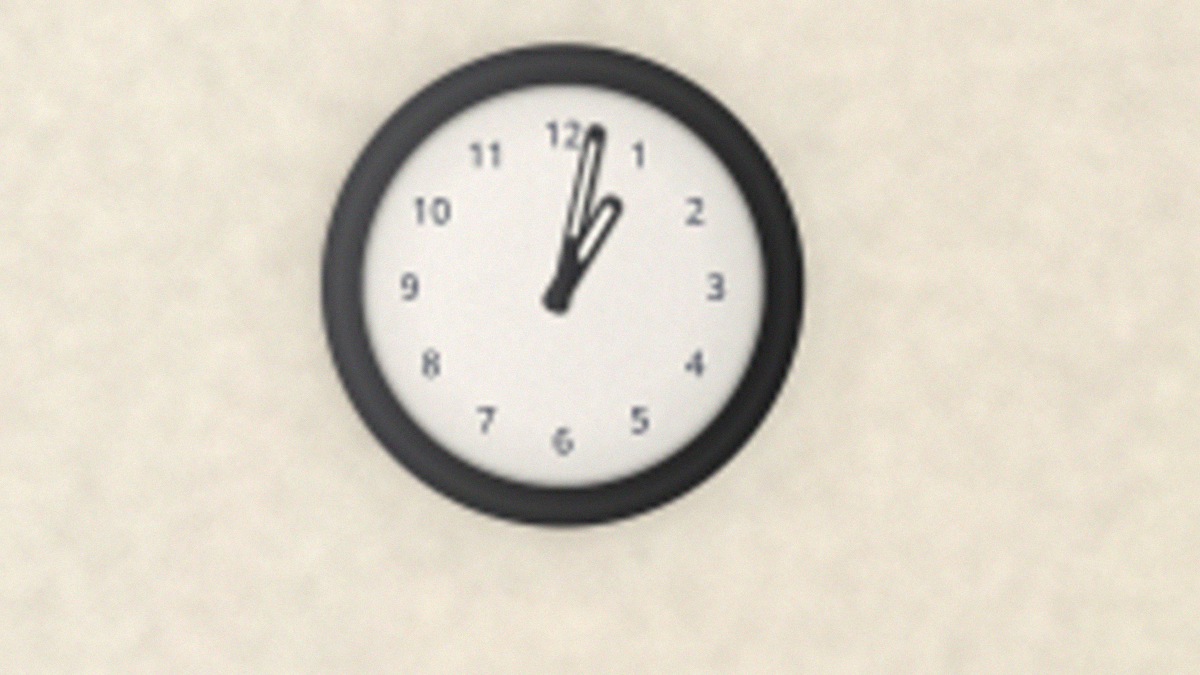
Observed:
{"hour": 1, "minute": 2}
